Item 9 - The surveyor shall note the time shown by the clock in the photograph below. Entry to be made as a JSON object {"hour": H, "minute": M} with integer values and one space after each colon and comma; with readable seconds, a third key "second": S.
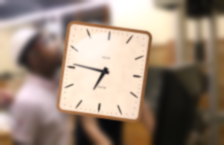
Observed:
{"hour": 6, "minute": 46}
